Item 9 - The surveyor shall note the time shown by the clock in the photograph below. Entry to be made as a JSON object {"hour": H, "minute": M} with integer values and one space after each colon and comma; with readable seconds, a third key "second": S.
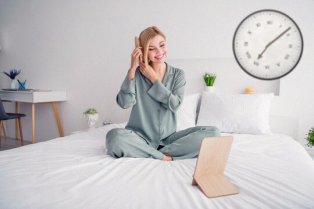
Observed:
{"hour": 7, "minute": 8}
